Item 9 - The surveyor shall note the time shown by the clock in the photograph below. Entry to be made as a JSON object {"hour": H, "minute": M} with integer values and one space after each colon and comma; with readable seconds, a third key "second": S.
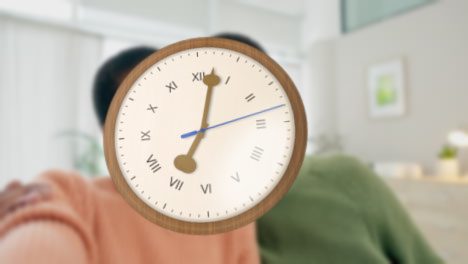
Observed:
{"hour": 7, "minute": 2, "second": 13}
